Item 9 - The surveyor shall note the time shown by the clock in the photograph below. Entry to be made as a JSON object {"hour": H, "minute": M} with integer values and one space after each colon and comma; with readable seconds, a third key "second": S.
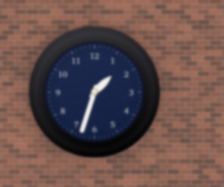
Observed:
{"hour": 1, "minute": 33}
